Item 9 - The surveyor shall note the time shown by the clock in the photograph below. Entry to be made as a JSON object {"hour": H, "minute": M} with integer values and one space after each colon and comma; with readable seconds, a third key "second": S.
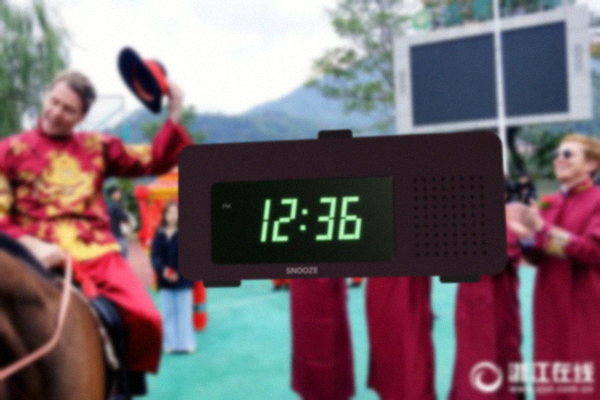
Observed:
{"hour": 12, "minute": 36}
